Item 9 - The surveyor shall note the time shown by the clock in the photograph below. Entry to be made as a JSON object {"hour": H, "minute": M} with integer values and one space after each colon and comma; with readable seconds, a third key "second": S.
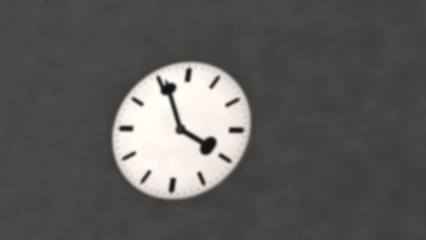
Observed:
{"hour": 3, "minute": 56}
